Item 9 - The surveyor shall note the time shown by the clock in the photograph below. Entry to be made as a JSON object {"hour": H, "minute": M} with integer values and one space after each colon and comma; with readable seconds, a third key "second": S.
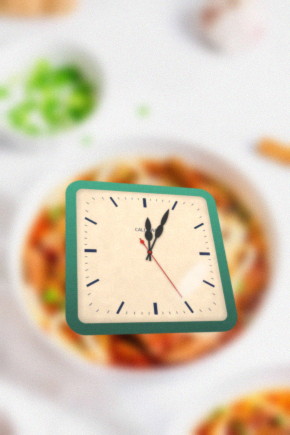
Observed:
{"hour": 12, "minute": 4, "second": 25}
